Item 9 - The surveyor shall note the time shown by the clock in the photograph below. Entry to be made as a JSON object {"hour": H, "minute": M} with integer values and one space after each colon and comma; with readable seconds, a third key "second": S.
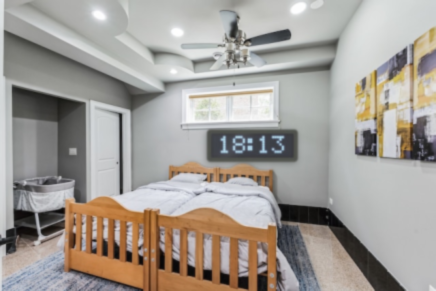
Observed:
{"hour": 18, "minute": 13}
